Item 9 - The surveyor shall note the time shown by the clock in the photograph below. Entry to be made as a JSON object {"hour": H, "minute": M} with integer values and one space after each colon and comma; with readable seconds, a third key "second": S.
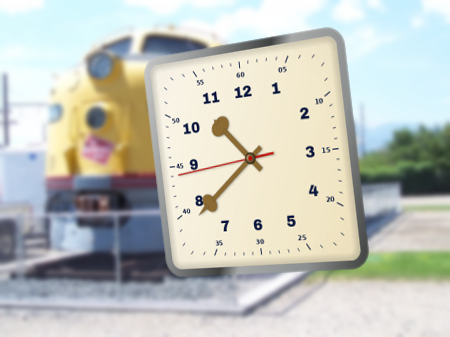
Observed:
{"hour": 10, "minute": 38, "second": 44}
